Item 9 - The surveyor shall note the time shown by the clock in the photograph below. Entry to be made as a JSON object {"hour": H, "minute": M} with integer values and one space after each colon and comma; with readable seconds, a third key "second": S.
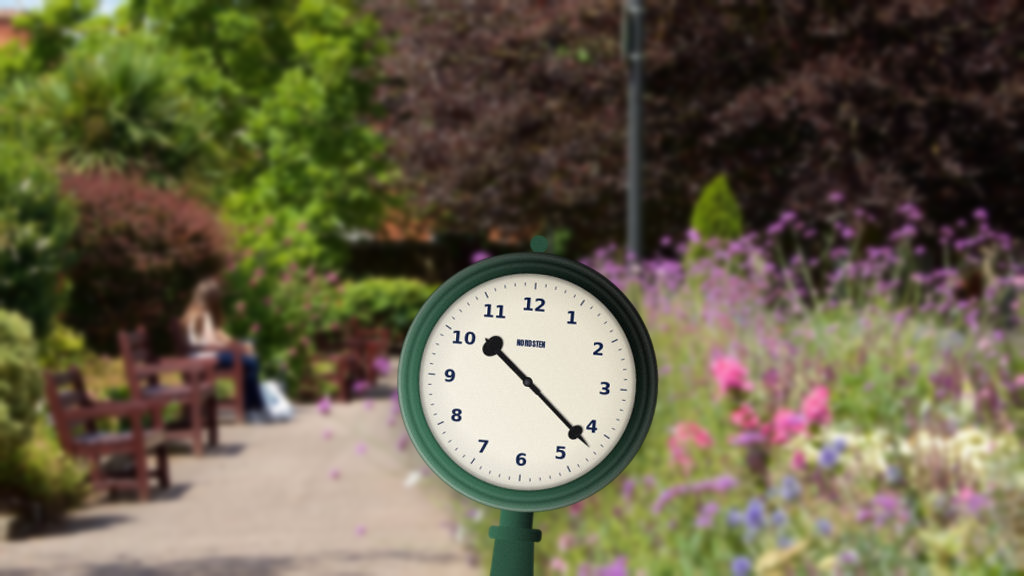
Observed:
{"hour": 10, "minute": 22}
